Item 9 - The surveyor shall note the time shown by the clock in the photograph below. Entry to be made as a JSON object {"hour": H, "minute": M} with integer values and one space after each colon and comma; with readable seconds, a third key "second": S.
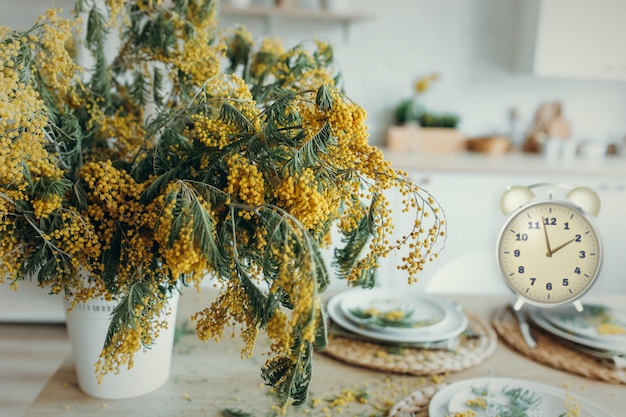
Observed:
{"hour": 1, "minute": 58}
